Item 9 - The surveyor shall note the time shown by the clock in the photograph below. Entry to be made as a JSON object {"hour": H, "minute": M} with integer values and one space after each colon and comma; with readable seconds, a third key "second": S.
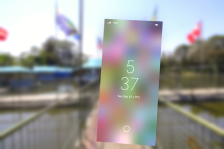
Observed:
{"hour": 5, "minute": 37}
